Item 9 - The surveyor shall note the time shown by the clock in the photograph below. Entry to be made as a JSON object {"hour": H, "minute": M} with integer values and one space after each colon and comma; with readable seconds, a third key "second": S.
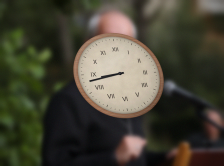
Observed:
{"hour": 8, "minute": 43}
